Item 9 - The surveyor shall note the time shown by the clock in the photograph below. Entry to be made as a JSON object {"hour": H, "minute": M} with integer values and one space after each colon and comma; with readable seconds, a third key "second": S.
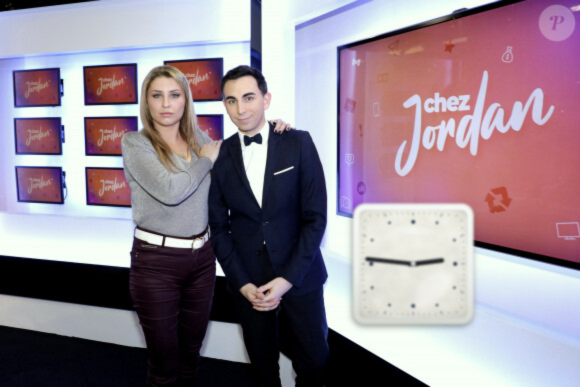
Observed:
{"hour": 2, "minute": 46}
